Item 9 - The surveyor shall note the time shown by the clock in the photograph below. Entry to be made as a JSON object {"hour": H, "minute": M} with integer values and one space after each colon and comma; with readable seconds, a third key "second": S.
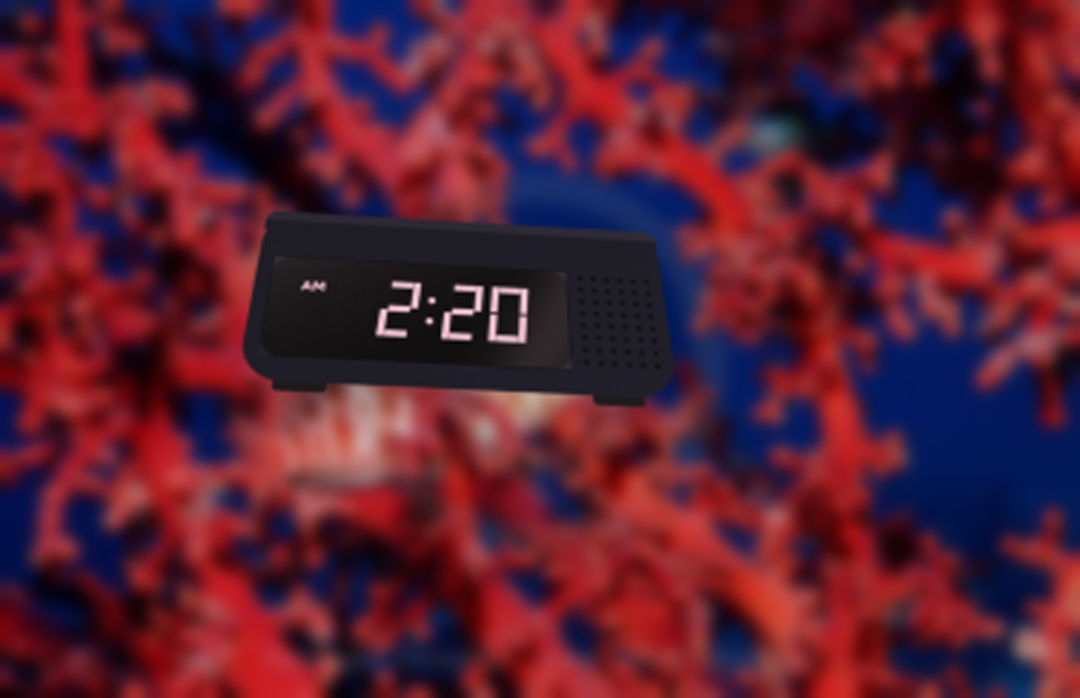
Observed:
{"hour": 2, "minute": 20}
